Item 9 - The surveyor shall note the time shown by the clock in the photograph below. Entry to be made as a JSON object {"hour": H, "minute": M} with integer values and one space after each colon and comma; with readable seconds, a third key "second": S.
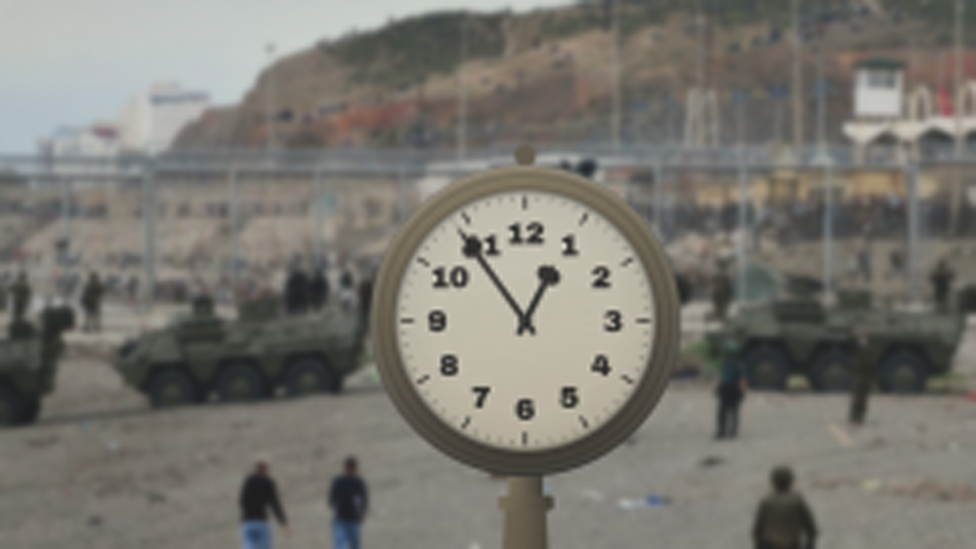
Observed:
{"hour": 12, "minute": 54}
